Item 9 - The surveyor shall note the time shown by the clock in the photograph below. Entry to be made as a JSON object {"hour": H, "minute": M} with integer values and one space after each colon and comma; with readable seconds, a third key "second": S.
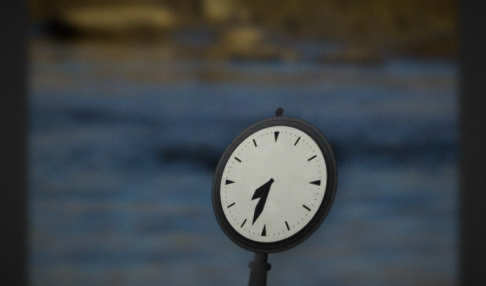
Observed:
{"hour": 7, "minute": 33}
